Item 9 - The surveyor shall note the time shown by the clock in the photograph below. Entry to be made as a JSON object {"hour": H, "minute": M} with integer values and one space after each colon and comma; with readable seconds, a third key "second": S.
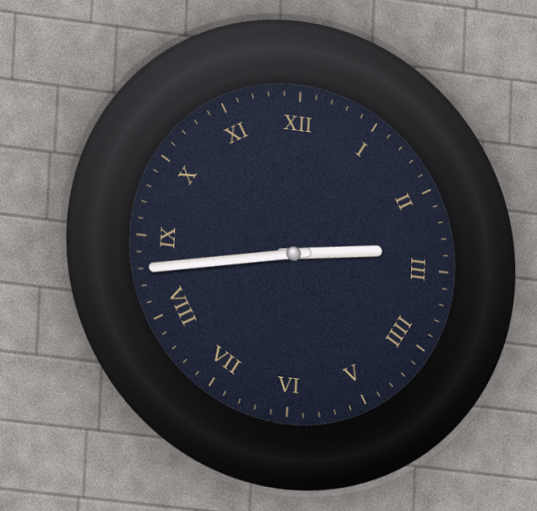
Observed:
{"hour": 2, "minute": 43}
